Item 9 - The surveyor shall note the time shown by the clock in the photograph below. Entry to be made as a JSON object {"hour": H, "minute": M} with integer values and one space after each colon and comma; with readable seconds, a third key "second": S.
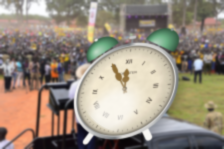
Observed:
{"hour": 11, "minute": 55}
